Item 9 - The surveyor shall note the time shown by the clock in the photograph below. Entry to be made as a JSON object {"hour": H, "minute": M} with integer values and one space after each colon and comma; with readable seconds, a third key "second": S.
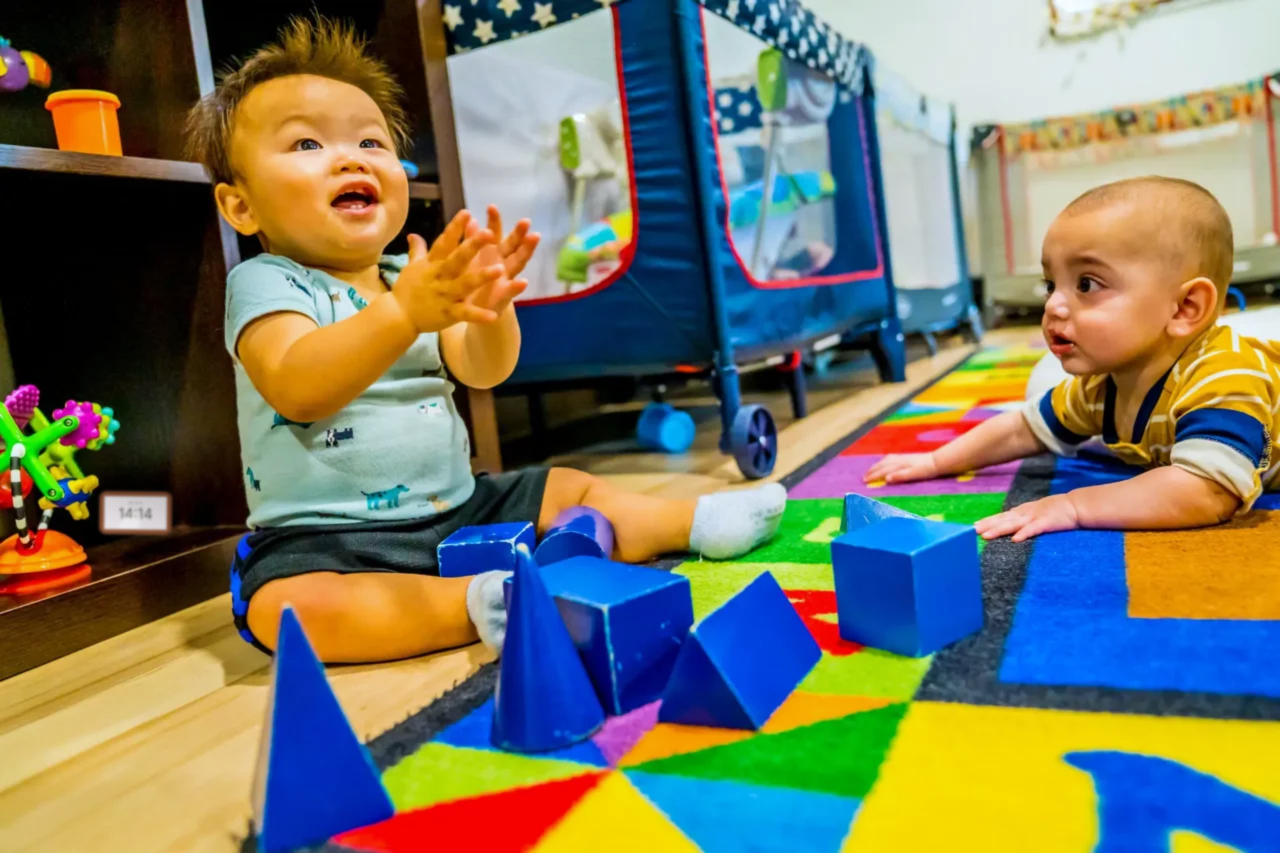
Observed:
{"hour": 14, "minute": 14}
